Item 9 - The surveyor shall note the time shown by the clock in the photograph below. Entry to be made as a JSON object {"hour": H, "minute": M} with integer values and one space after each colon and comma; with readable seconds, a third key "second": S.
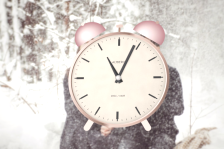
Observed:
{"hour": 11, "minute": 4}
